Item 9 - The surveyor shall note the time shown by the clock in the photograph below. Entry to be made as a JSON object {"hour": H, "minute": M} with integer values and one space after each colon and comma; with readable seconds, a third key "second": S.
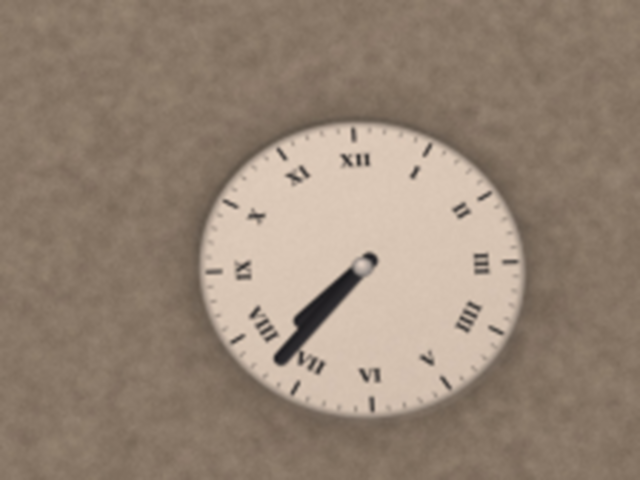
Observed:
{"hour": 7, "minute": 37}
